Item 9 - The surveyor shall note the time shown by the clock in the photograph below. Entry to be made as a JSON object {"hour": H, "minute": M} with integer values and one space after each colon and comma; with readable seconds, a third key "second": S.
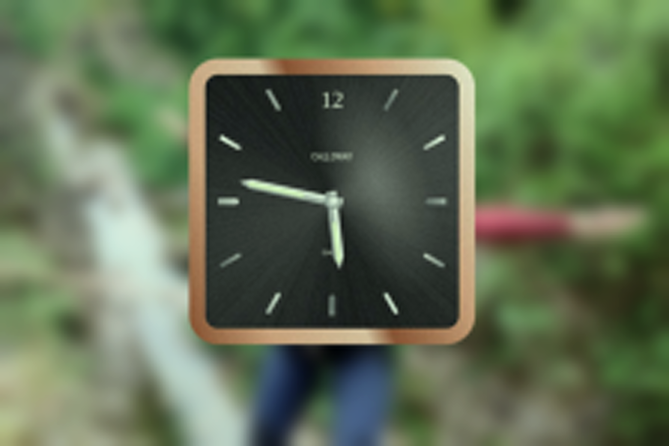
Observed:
{"hour": 5, "minute": 47}
